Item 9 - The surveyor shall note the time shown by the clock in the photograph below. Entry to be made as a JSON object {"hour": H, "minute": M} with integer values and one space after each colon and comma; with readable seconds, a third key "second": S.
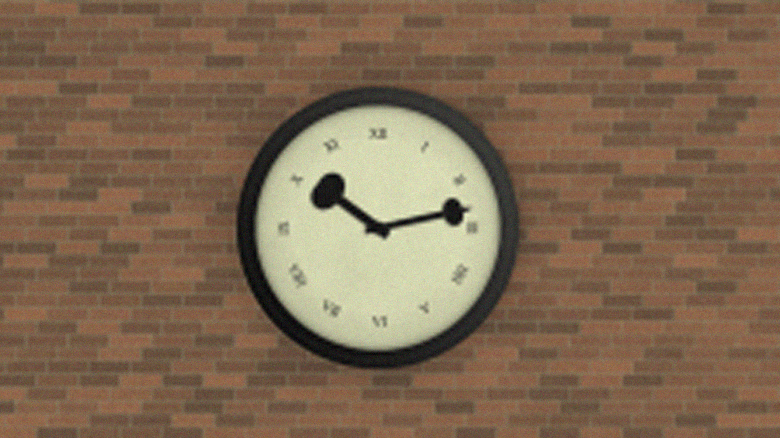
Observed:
{"hour": 10, "minute": 13}
